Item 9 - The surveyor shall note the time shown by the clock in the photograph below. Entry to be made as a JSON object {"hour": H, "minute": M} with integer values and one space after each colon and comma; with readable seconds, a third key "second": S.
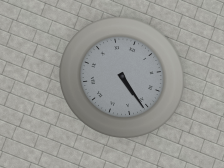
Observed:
{"hour": 4, "minute": 21}
